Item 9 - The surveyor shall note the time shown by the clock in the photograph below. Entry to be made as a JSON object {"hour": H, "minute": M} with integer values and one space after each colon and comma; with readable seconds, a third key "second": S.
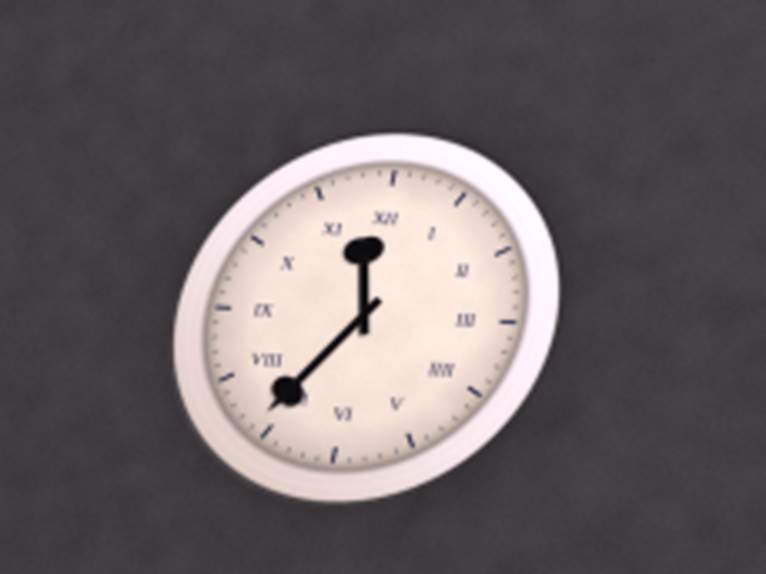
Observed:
{"hour": 11, "minute": 36}
